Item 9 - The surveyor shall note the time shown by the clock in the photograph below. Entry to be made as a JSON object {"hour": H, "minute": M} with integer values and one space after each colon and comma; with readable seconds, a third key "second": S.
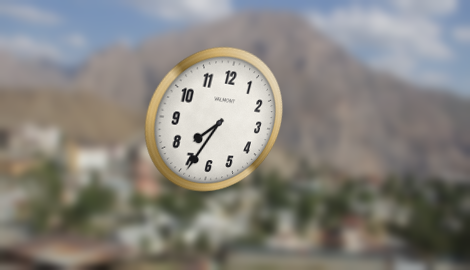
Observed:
{"hour": 7, "minute": 34}
